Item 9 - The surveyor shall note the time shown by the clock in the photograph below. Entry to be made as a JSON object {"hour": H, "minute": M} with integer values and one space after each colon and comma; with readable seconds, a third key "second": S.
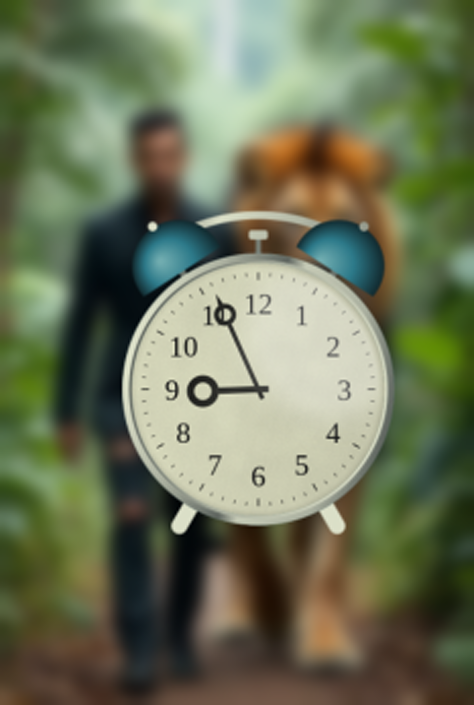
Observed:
{"hour": 8, "minute": 56}
